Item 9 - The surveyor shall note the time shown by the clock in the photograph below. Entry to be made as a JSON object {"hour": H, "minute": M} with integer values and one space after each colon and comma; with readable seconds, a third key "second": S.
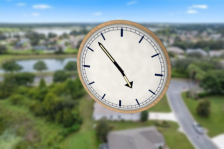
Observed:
{"hour": 4, "minute": 53}
